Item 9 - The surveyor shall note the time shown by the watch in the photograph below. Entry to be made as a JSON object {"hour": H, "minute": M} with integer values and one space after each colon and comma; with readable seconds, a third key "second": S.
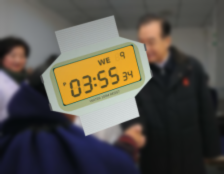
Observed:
{"hour": 3, "minute": 55}
